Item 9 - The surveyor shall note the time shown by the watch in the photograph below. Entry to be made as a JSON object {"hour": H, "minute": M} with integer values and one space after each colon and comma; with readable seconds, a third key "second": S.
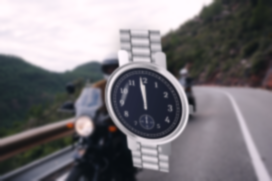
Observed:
{"hour": 11, "minute": 59}
